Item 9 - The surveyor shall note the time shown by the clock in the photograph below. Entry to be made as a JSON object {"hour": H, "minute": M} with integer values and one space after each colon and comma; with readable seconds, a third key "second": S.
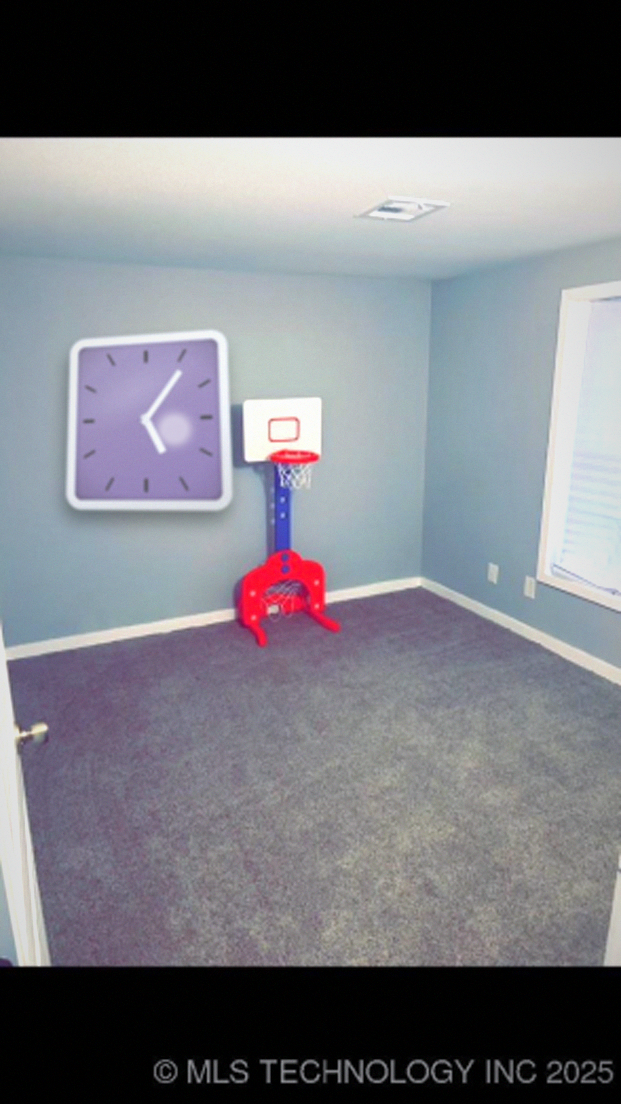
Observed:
{"hour": 5, "minute": 6}
